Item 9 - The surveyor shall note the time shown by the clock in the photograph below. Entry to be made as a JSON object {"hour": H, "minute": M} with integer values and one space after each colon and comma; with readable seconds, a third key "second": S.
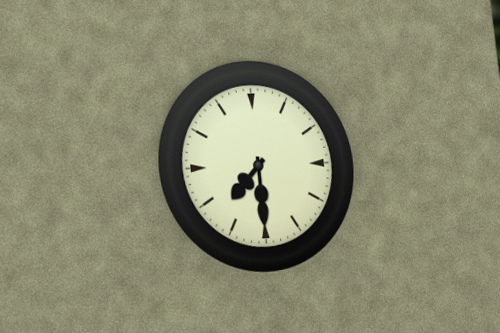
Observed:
{"hour": 7, "minute": 30}
